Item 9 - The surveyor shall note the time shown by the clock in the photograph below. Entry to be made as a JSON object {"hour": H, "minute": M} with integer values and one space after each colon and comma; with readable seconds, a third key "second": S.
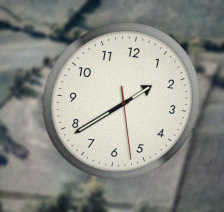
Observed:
{"hour": 1, "minute": 38, "second": 27}
